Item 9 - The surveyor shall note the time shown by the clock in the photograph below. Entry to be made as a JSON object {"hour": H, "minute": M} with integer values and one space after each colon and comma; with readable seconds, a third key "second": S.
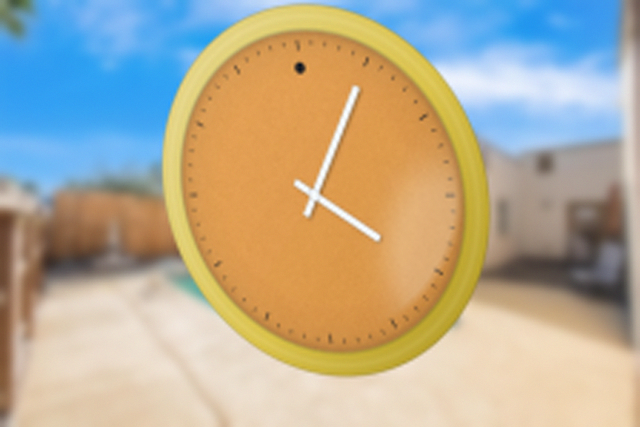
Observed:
{"hour": 4, "minute": 5}
